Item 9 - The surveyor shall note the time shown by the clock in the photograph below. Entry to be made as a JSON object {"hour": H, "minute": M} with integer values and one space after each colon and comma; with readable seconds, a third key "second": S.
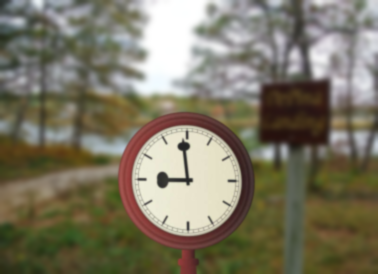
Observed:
{"hour": 8, "minute": 59}
